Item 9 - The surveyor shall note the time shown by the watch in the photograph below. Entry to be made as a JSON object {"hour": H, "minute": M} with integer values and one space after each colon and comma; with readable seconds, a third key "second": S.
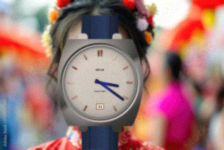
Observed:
{"hour": 3, "minute": 21}
